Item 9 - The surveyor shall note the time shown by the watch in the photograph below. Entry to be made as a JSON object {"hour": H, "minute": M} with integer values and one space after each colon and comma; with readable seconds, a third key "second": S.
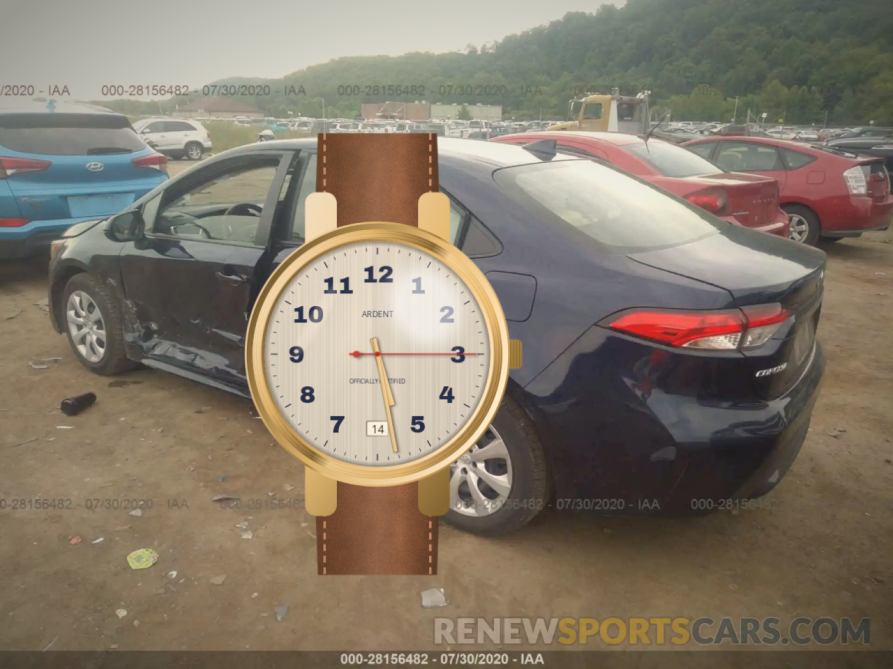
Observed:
{"hour": 5, "minute": 28, "second": 15}
